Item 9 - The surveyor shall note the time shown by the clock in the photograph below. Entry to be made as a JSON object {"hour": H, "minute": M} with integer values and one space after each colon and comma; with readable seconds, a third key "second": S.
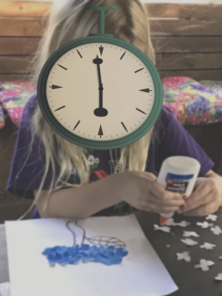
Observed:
{"hour": 5, "minute": 59}
